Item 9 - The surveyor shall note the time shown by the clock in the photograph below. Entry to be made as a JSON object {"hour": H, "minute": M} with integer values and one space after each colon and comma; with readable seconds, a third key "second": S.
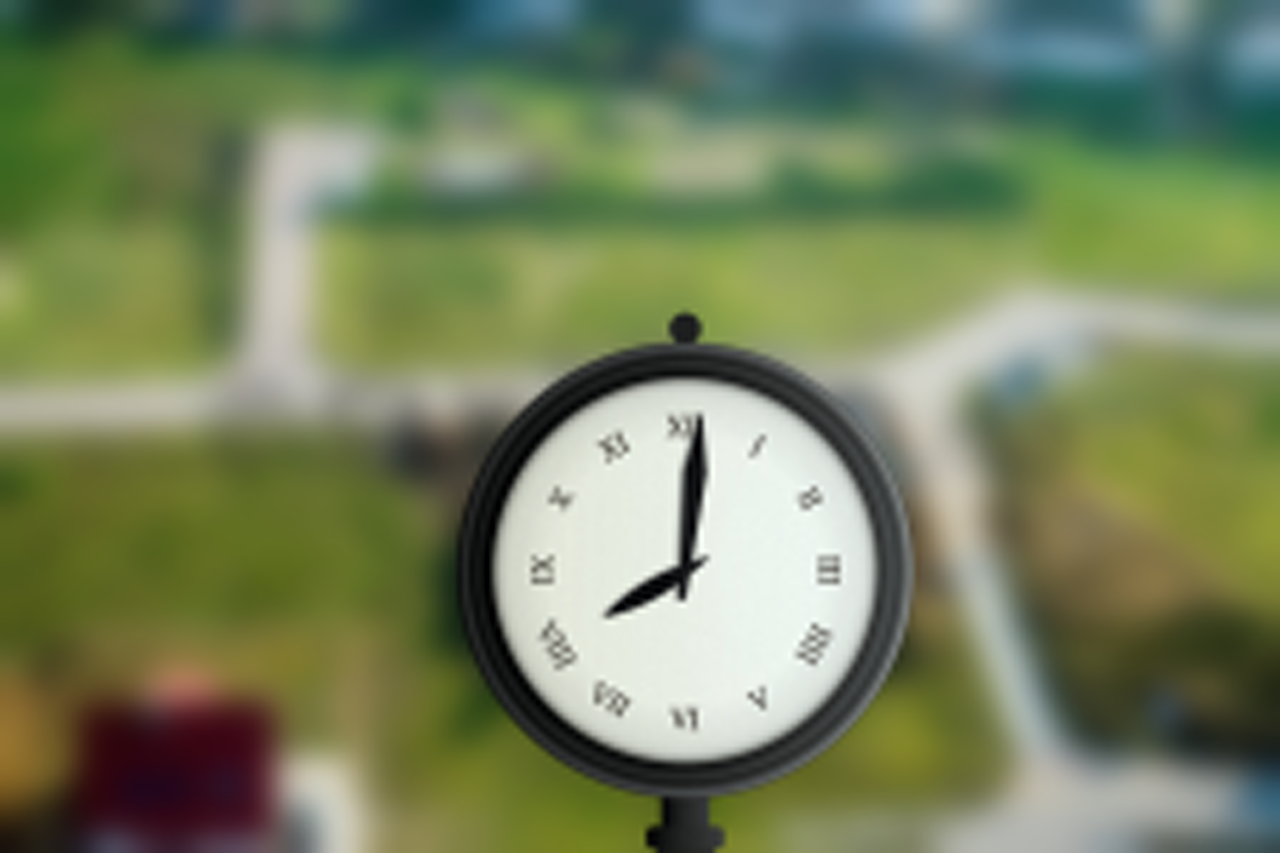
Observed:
{"hour": 8, "minute": 1}
